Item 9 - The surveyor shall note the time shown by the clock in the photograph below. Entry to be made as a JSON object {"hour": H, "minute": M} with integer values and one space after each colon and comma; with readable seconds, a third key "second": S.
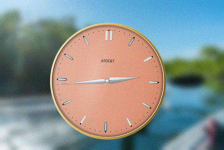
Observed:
{"hour": 2, "minute": 44}
